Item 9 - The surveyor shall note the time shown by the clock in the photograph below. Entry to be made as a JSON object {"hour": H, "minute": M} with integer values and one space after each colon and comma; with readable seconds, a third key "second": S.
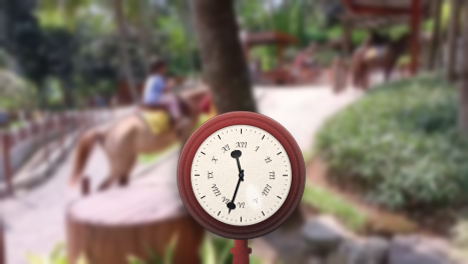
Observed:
{"hour": 11, "minute": 33}
